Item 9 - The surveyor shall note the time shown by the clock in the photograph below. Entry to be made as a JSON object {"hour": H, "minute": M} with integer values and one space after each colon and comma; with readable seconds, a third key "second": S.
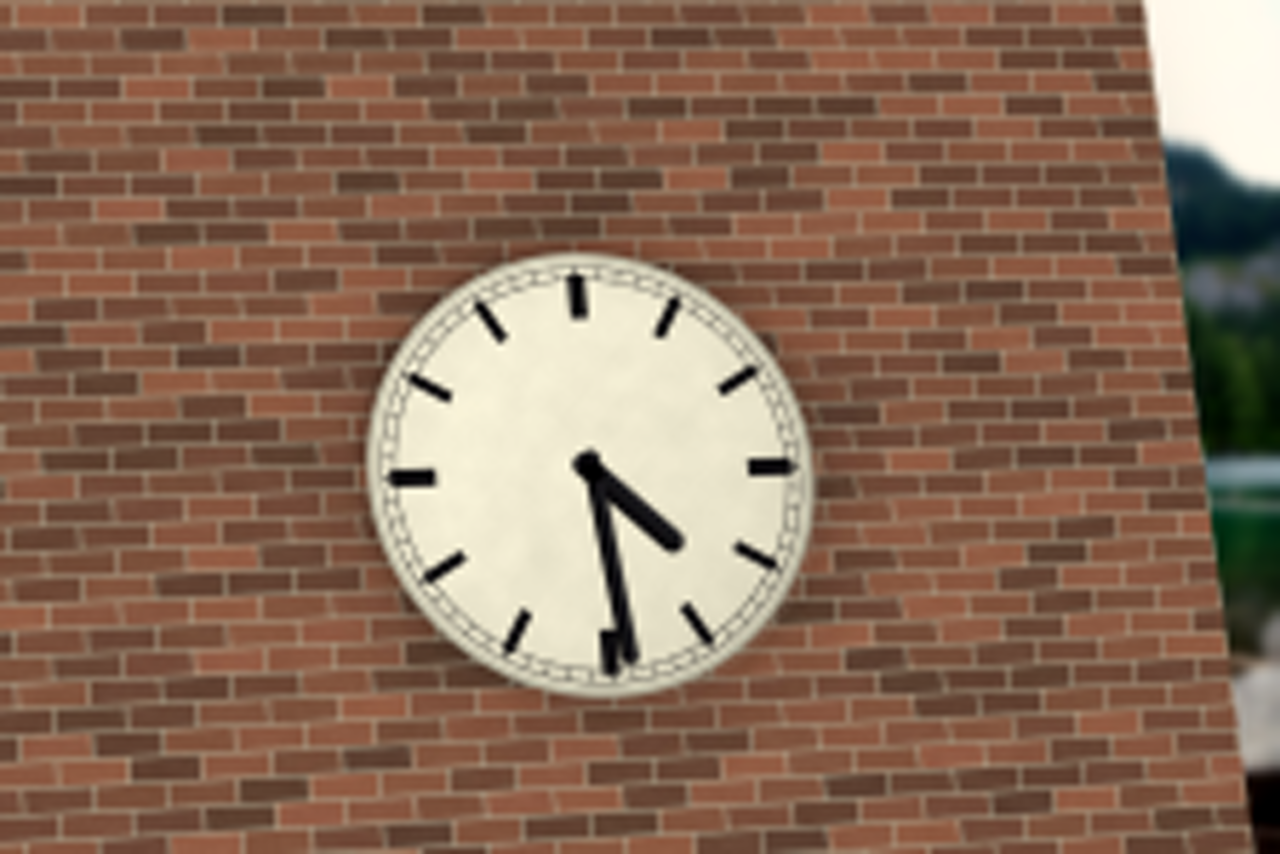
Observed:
{"hour": 4, "minute": 29}
